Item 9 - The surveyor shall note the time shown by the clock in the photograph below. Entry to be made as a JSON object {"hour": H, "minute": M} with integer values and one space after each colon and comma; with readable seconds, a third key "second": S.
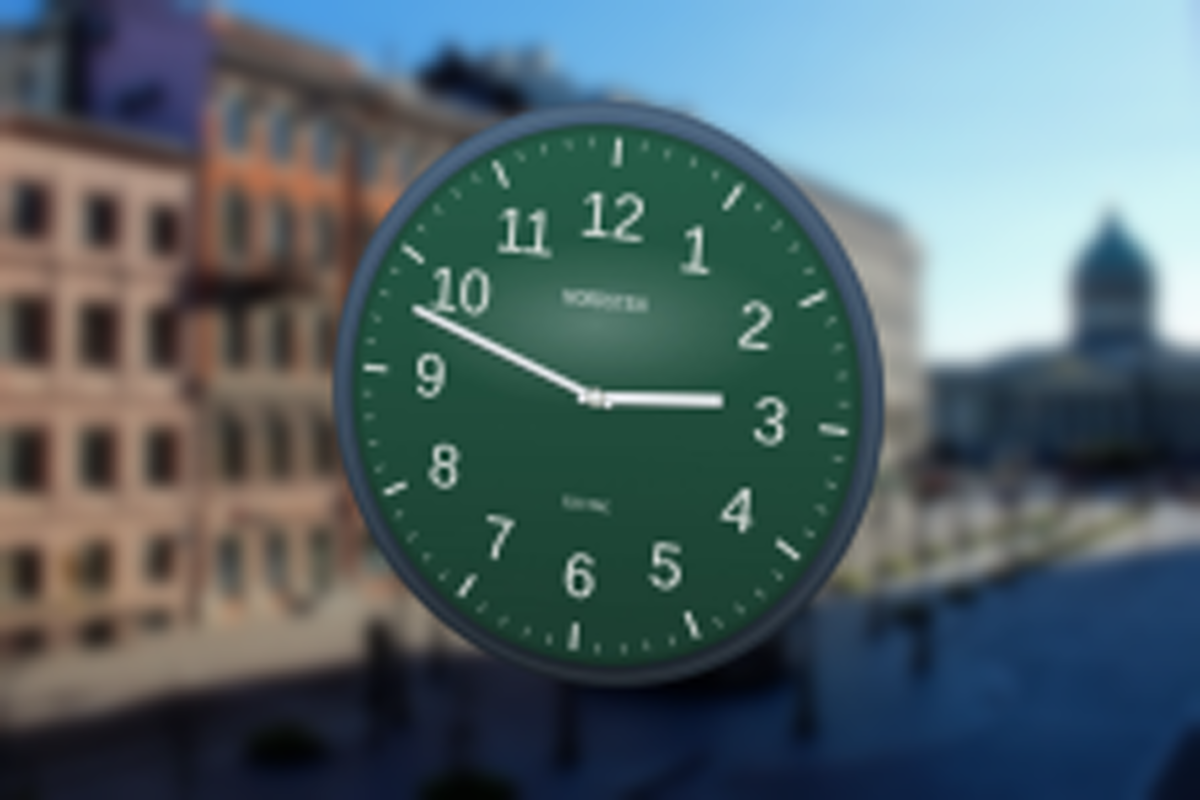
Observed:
{"hour": 2, "minute": 48}
